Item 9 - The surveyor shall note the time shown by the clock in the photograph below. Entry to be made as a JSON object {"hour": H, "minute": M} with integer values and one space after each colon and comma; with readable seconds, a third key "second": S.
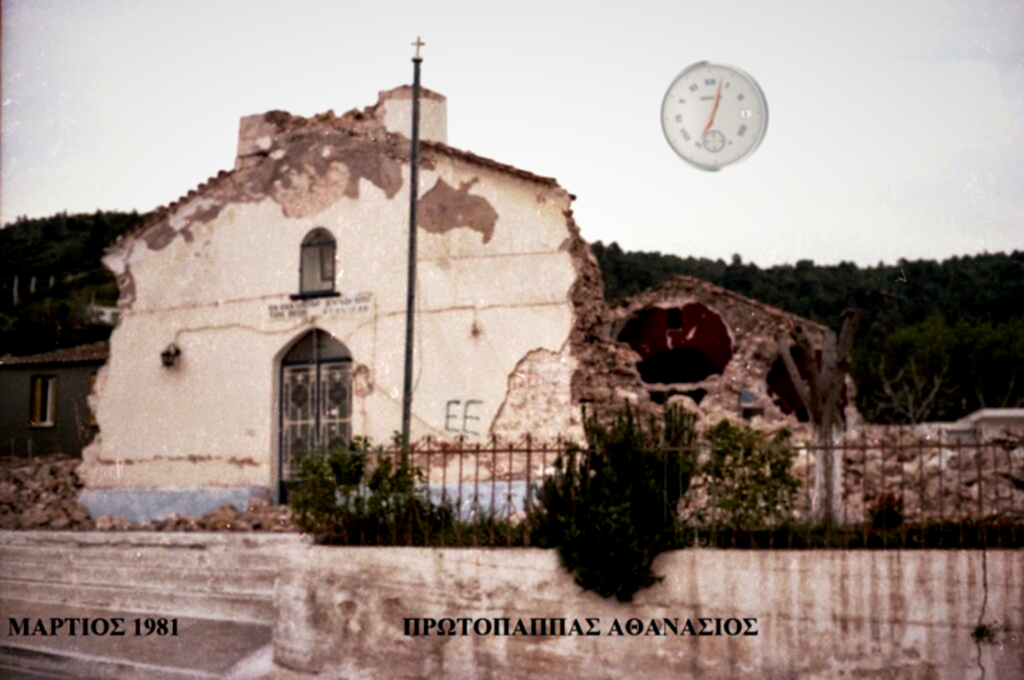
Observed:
{"hour": 7, "minute": 3}
